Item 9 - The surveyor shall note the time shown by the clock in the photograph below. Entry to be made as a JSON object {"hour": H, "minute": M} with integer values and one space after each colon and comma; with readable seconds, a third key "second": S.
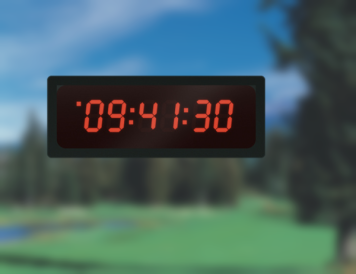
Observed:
{"hour": 9, "minute": 41, "second": 30}
